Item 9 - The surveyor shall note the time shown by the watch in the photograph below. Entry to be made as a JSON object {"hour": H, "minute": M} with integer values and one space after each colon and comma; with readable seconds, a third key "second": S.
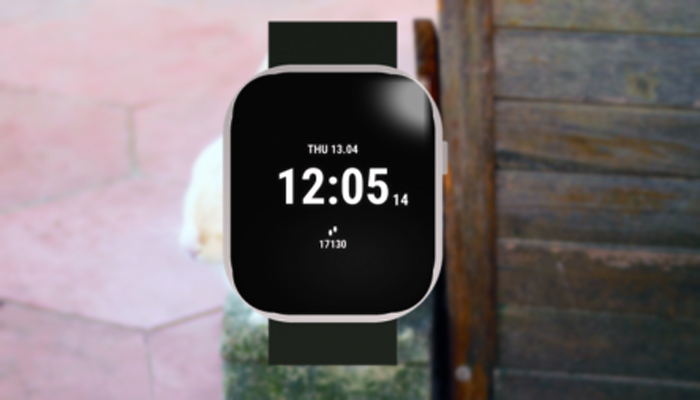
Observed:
{"hour": 12, "minute": 5, "second": 14}
